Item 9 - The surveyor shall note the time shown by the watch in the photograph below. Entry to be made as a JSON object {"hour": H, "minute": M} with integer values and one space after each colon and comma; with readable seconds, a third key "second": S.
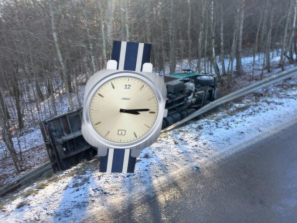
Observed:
{"hour": 3, "minute": 14}
